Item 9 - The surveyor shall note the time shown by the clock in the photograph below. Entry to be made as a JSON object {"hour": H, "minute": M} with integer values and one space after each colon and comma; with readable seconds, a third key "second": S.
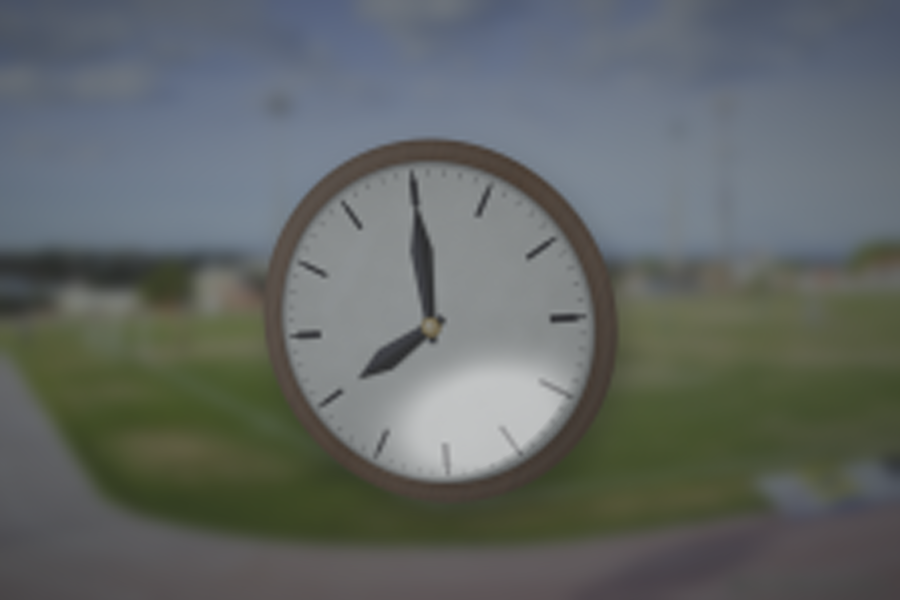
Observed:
{"hour": 8, "minute": 0}
